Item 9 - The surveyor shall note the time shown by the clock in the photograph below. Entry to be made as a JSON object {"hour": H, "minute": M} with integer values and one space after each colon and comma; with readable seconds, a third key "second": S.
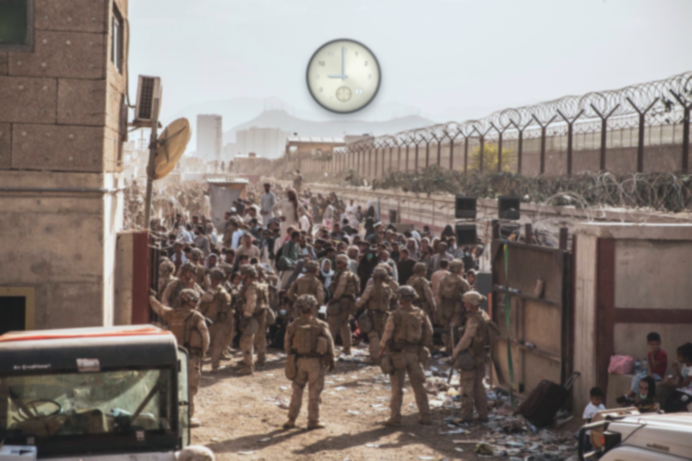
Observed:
{"hour": 9, "minute": 0}
